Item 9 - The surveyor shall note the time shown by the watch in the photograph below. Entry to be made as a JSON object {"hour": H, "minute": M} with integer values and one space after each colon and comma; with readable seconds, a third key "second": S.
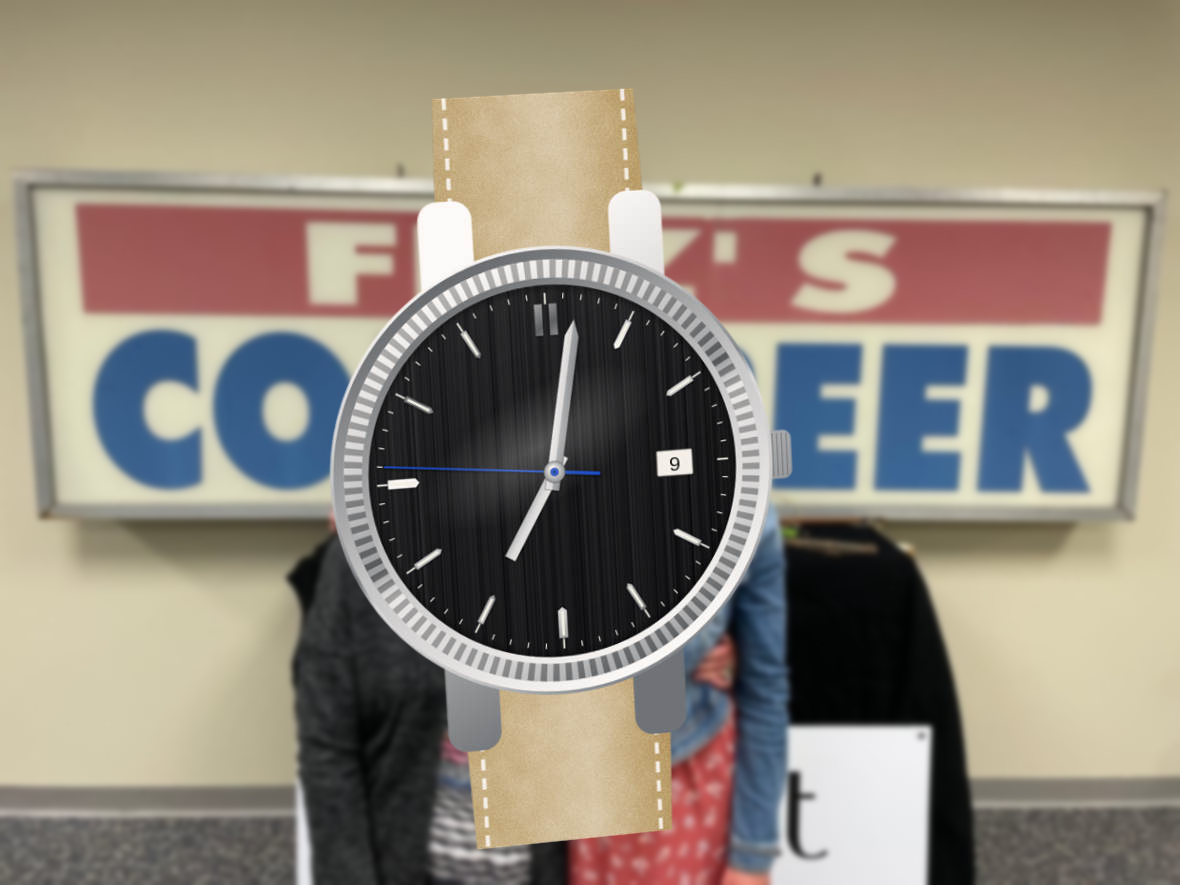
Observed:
{"hour": 7, "minute": 1, "second": 46}
